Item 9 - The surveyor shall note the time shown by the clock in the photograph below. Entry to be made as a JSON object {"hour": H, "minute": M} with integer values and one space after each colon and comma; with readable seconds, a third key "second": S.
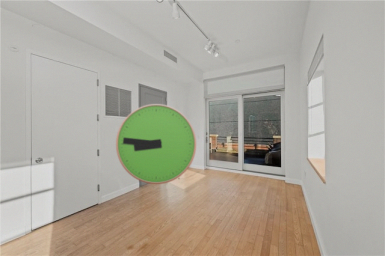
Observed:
{"hour": 8, "minute": 46}
